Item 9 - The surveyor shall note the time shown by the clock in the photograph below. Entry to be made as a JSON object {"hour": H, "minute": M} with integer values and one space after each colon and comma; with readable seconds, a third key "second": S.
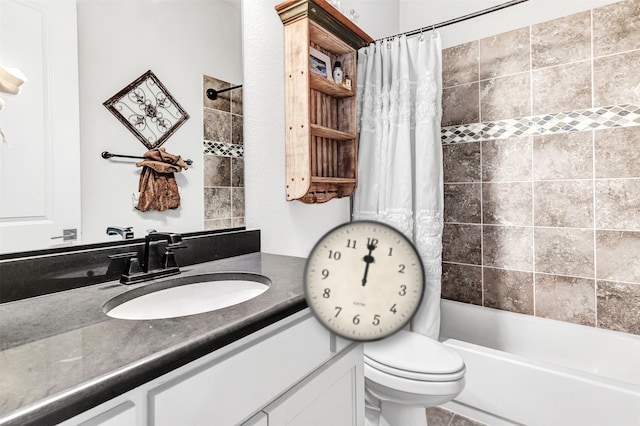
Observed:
{"hour": 12, "minute": 0}
